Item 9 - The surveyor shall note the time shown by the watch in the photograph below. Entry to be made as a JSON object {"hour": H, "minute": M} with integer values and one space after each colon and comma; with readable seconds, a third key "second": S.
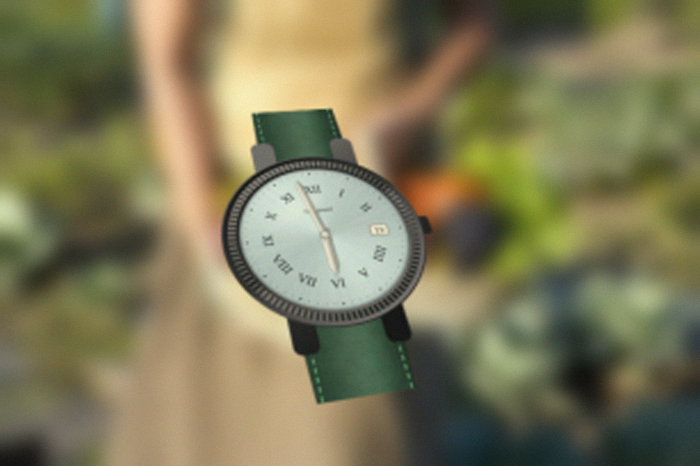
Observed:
{"hour": 5, "minute": 58}
